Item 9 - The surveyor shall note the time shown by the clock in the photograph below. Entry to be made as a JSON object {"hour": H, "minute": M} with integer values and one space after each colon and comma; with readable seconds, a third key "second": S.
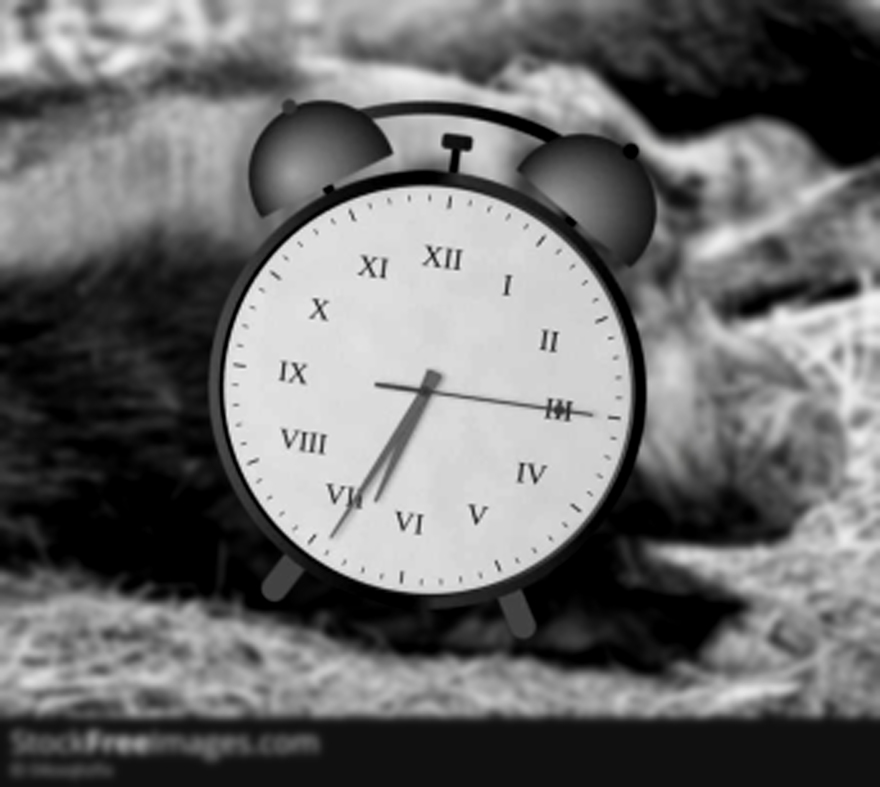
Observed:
{"hour": 6, "minute": 34, "second": 15}
